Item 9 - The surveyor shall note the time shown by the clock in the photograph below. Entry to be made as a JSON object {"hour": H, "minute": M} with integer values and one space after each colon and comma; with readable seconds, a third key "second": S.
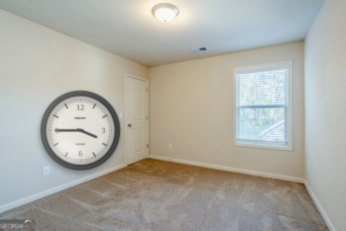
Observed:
{"hour": 3, "minute": 45}
